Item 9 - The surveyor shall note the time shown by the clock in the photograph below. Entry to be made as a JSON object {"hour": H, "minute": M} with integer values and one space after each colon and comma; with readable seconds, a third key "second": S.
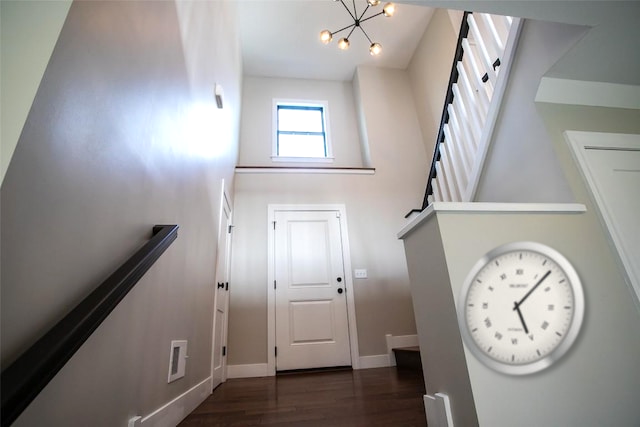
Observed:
{"hour": 5, "minute": 7}
